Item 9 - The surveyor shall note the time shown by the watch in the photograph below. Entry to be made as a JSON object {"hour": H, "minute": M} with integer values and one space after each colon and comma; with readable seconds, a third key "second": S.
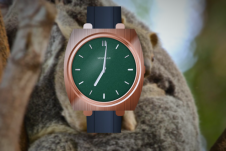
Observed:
{"hour": 7, "minute": 1}
